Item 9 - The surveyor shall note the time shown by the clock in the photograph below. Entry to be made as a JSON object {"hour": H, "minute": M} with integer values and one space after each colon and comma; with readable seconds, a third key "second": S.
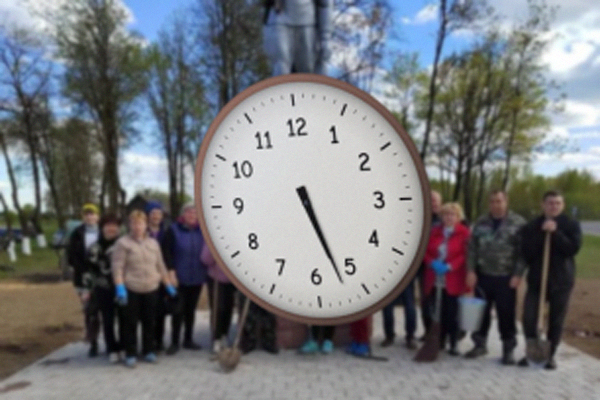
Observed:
{"hour": 5, "minute": 27}
